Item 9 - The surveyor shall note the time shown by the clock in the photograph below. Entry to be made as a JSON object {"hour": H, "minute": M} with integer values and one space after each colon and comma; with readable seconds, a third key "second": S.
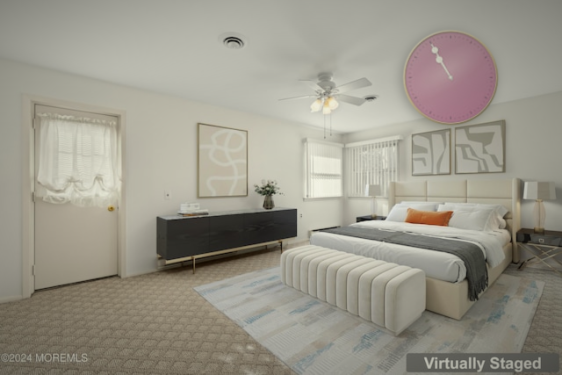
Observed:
{"hour": 10, "minute": 55}
